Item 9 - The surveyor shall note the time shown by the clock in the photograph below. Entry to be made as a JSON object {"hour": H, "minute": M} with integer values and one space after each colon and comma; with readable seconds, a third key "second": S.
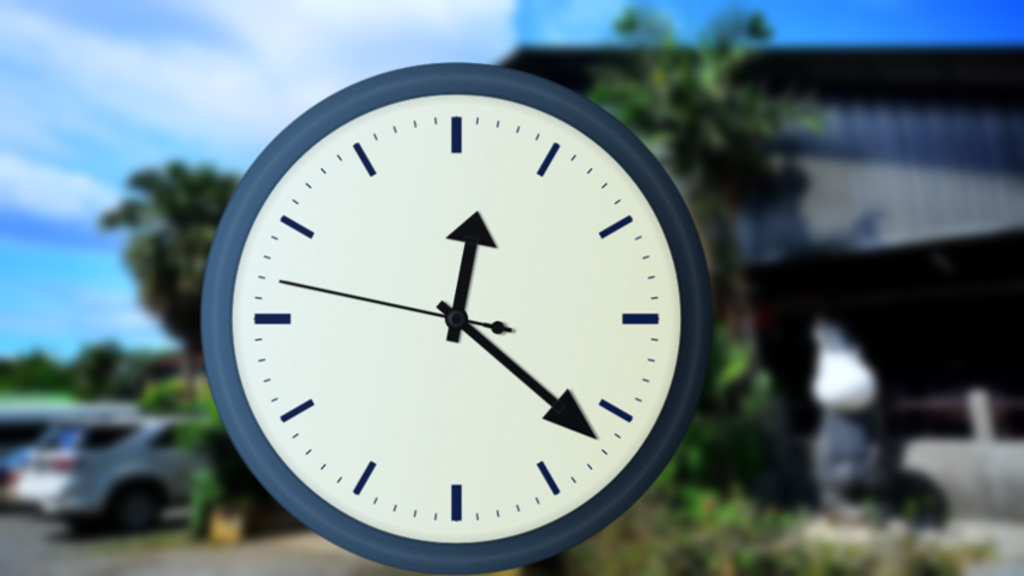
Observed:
{"hour": 12, "minute": 21, "second": 47}
